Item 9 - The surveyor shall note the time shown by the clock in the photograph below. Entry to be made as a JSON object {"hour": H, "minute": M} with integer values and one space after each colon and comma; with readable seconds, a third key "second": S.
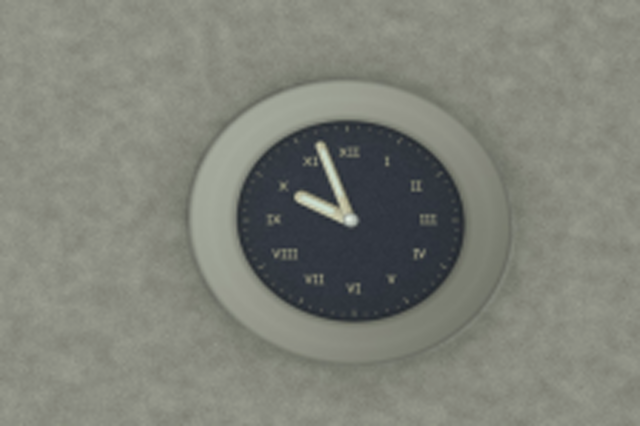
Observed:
{"hour": 9, "minute": 57}
